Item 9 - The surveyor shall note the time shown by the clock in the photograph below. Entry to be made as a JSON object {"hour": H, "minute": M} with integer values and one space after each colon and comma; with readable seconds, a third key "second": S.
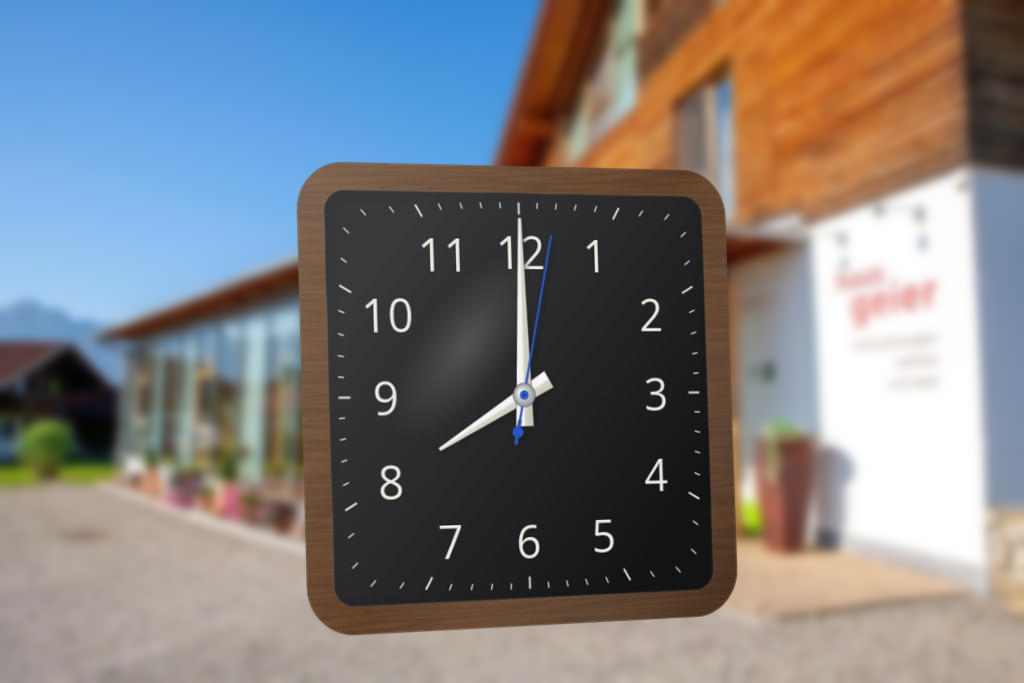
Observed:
{"hour": 8, "minute": 0, "second": 2}
